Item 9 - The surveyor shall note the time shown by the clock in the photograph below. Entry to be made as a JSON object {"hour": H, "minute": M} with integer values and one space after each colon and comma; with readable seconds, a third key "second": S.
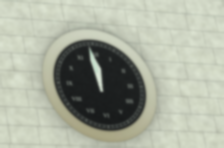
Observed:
{"hour": 11, "minute": 59}
